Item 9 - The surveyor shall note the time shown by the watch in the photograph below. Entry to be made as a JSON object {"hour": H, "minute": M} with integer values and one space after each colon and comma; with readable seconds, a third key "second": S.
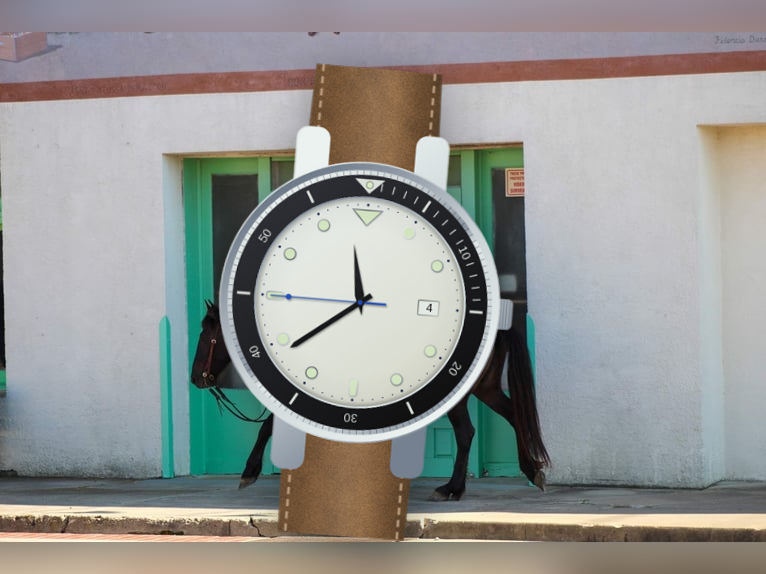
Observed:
{"hour": 11, "minute": 38, "second": 45}
